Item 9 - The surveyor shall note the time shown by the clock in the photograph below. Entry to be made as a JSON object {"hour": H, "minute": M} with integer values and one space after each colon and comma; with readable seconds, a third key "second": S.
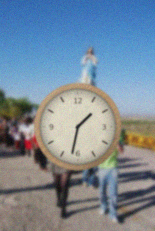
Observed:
{"hour": 1, "minute": 32}
